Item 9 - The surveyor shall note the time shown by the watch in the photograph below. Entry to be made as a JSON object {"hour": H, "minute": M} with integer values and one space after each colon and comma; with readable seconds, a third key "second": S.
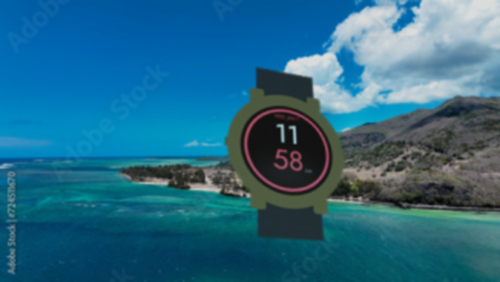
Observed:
{"hour": 11, "minute": 58}
